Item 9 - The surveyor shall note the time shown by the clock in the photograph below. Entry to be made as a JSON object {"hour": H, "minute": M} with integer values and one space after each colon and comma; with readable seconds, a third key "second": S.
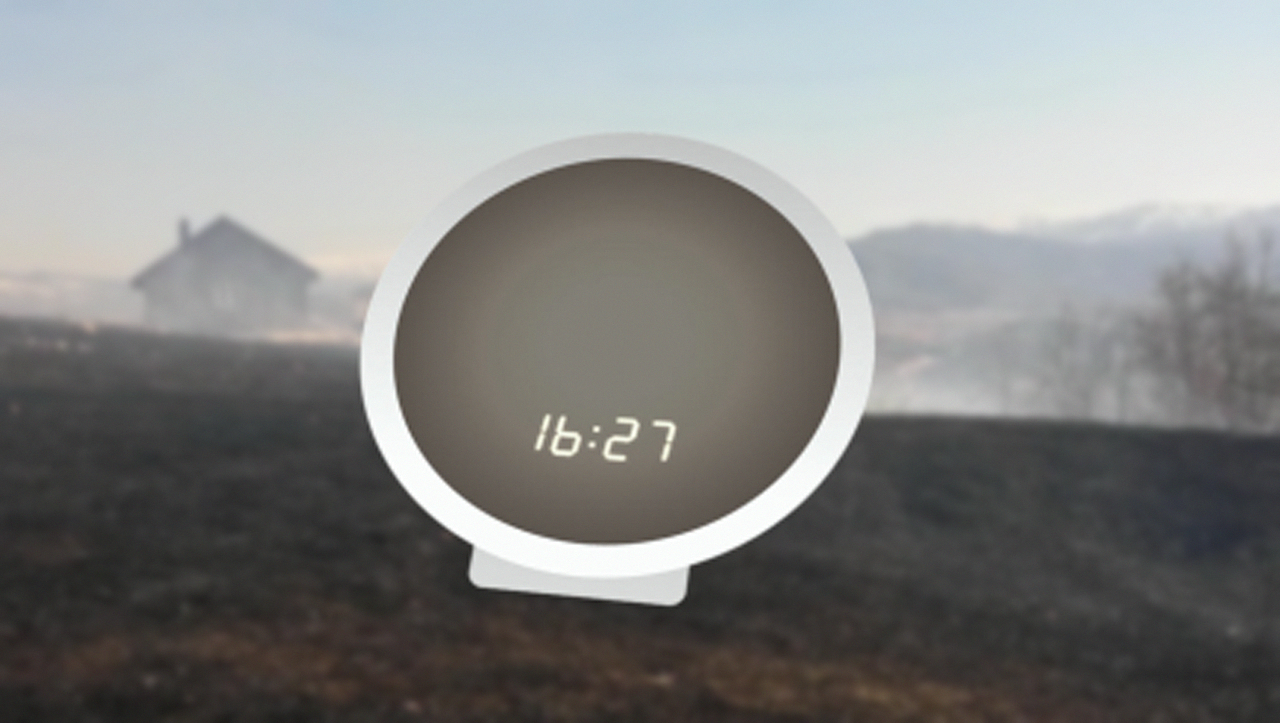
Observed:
{"hour": 16, "minute": 27}
